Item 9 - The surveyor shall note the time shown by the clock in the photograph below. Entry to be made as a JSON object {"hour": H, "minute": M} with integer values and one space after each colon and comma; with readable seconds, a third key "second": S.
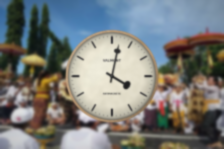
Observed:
{"hour": 4, "minute": 2}
